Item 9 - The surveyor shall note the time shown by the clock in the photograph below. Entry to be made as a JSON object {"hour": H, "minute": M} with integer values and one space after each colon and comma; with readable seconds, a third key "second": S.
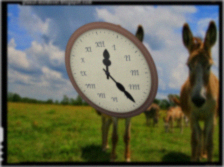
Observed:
{"hour": 12, "minute": 24}
